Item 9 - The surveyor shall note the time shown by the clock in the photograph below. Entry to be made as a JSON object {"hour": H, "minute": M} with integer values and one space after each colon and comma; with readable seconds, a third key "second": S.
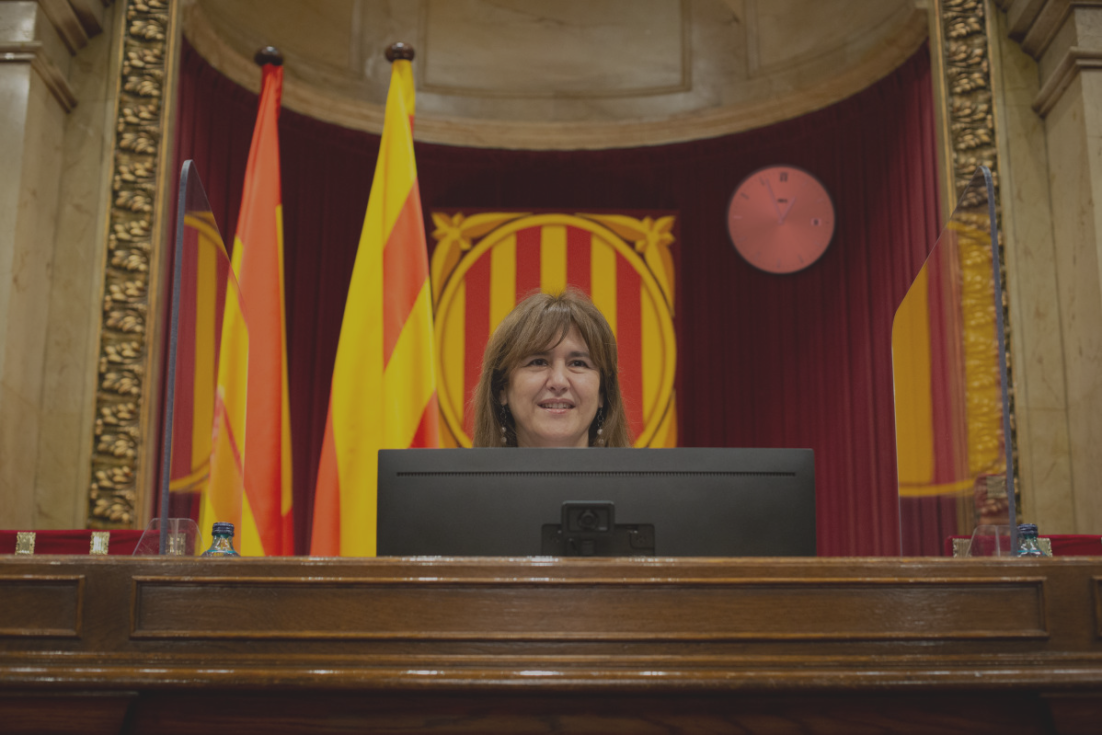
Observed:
{"hour": 12, "minute": 56}
